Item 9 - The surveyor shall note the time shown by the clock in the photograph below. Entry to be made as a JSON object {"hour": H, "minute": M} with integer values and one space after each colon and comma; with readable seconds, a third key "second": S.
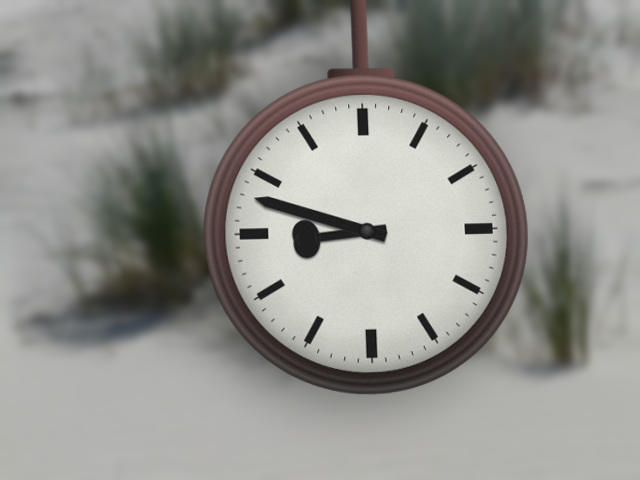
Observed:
{"hour": 8, "minute": 48}
